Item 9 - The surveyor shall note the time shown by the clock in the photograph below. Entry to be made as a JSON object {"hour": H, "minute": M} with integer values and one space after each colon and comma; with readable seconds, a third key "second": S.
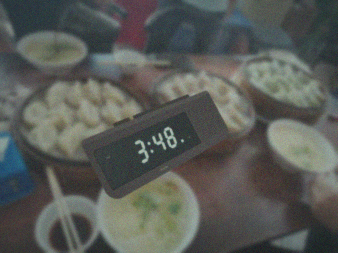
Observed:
{"hour": 3, "minute": 48}
